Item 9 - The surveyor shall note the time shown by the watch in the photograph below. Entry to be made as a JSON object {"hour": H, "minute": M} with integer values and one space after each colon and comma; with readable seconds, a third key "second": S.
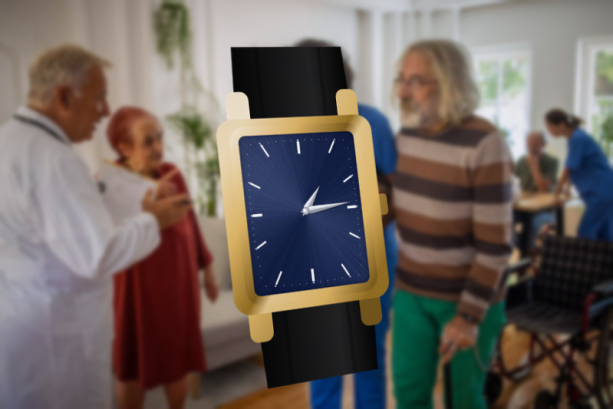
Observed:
{"hour": 1, "minute": 14}
